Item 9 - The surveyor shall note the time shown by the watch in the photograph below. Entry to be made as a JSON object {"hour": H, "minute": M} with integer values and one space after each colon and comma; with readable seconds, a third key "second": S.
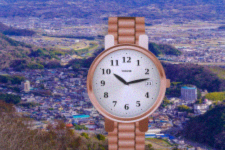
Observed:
{"hour": 10, "minute": 13}
